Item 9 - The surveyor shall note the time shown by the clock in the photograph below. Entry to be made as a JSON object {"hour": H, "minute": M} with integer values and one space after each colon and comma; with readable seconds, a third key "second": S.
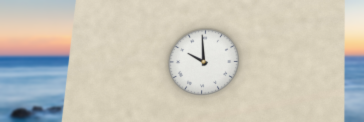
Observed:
{"hour": 9, "minute": 59}
